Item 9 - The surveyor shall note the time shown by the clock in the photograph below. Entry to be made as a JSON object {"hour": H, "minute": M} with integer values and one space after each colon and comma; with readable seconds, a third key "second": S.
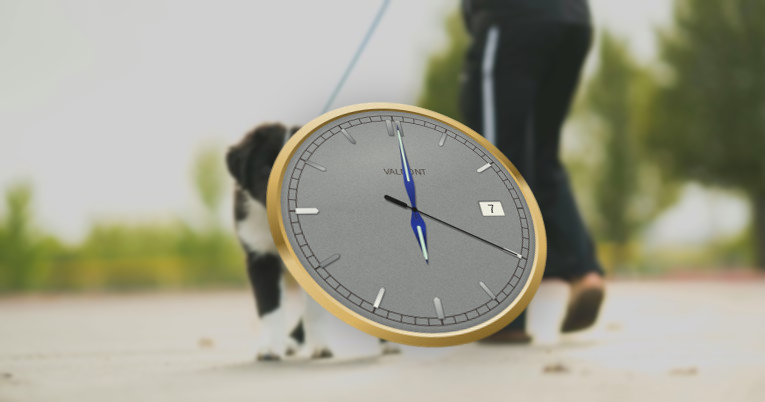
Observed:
{"hour": 6, "minute": 0, "second": 20}
